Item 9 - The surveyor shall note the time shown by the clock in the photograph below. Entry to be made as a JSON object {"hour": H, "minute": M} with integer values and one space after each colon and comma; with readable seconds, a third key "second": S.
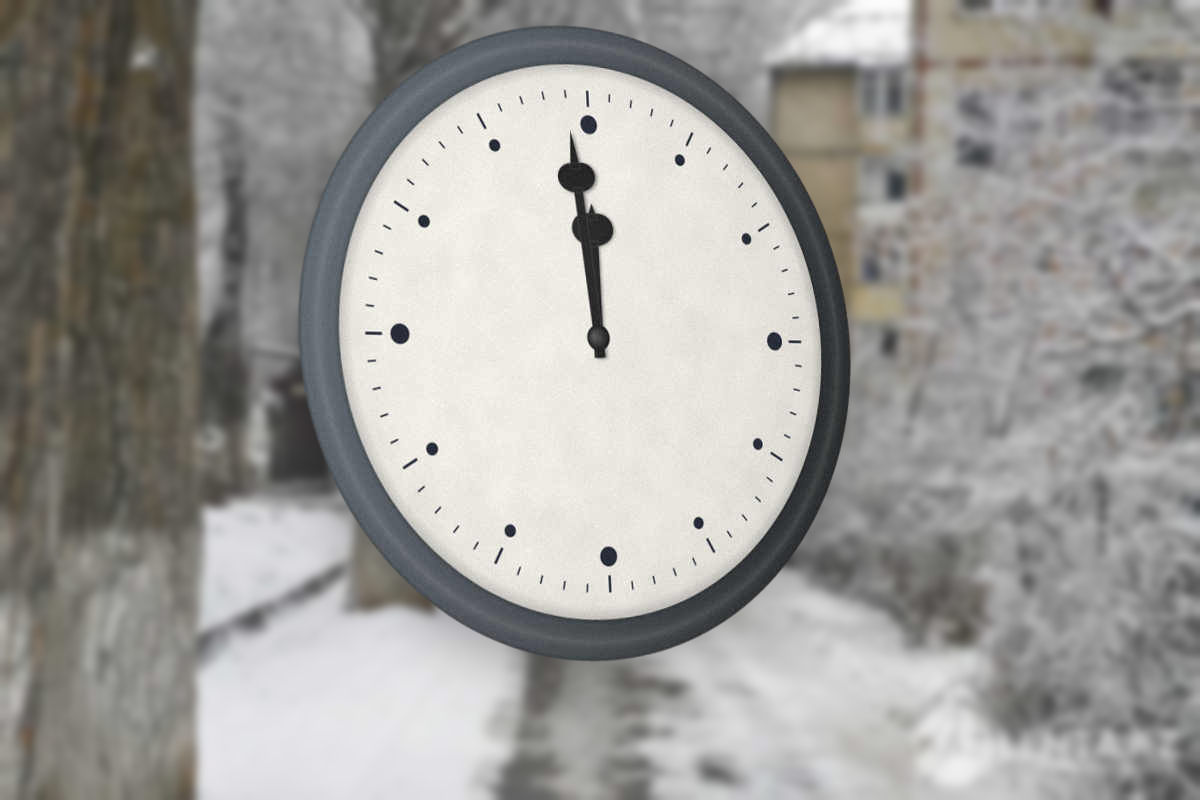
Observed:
{"hour": 11, "minute": 59}
